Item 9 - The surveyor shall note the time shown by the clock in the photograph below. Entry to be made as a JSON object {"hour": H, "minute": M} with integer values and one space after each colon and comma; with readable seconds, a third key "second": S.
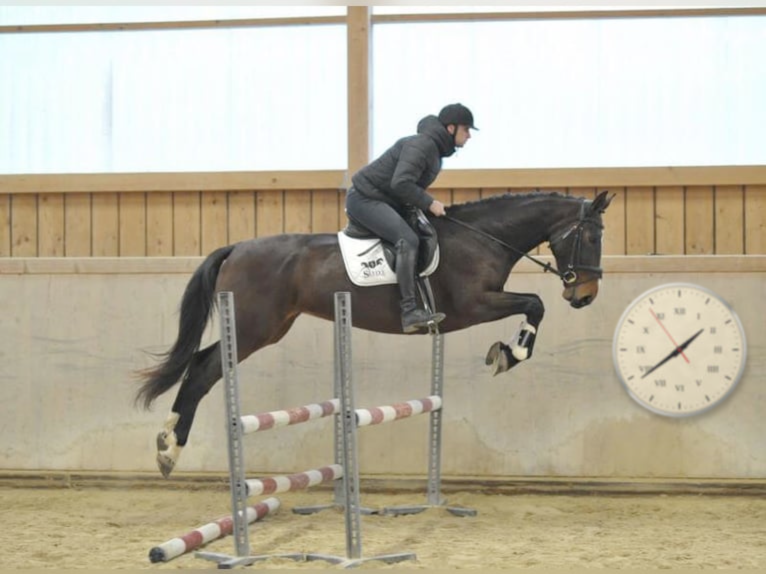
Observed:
{"hour": 1, "minute": 38, "second": 54}
